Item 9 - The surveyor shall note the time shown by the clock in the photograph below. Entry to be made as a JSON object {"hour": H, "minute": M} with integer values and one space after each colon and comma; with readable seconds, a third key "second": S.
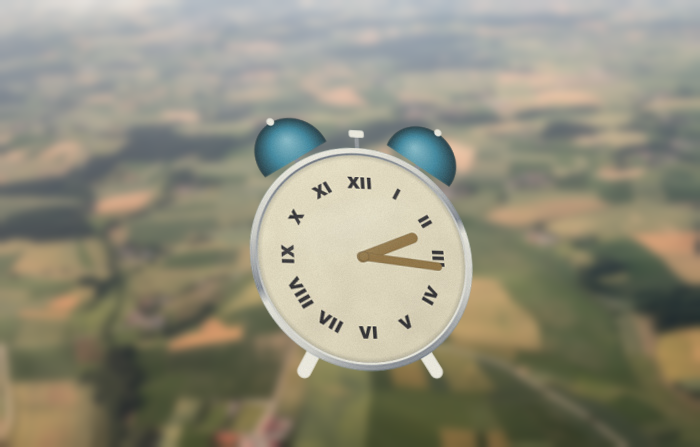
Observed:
{"hour": 2, "minute": 16}
